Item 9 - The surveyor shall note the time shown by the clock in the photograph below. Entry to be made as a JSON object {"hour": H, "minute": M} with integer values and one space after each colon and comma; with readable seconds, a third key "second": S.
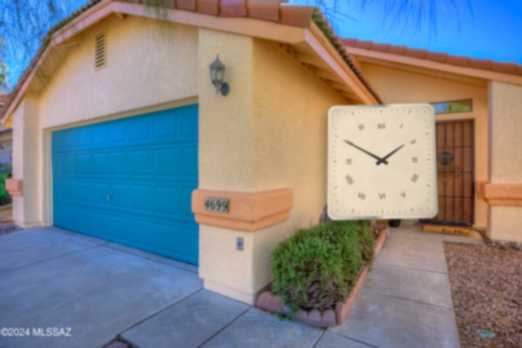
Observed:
{"hour": 1, "minute": 50}
